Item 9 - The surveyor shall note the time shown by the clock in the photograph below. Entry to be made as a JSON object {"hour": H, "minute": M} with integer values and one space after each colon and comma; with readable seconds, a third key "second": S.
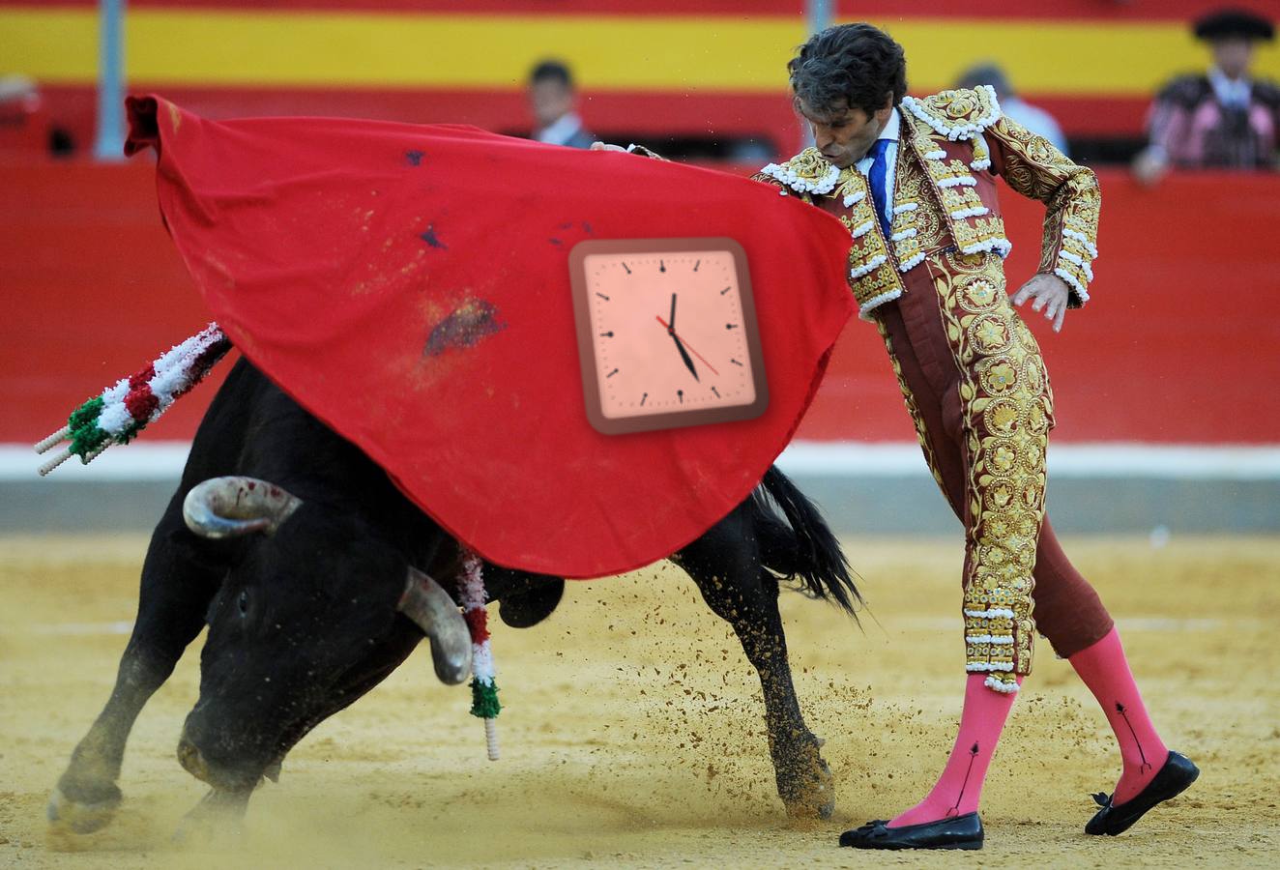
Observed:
{"hour": 12, "minute": 26, "second": 23}
